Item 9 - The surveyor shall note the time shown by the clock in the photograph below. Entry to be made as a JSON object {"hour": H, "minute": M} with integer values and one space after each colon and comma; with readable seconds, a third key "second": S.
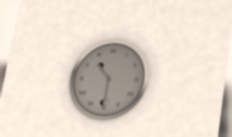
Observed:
{"hour": 10, "minute": 30}
